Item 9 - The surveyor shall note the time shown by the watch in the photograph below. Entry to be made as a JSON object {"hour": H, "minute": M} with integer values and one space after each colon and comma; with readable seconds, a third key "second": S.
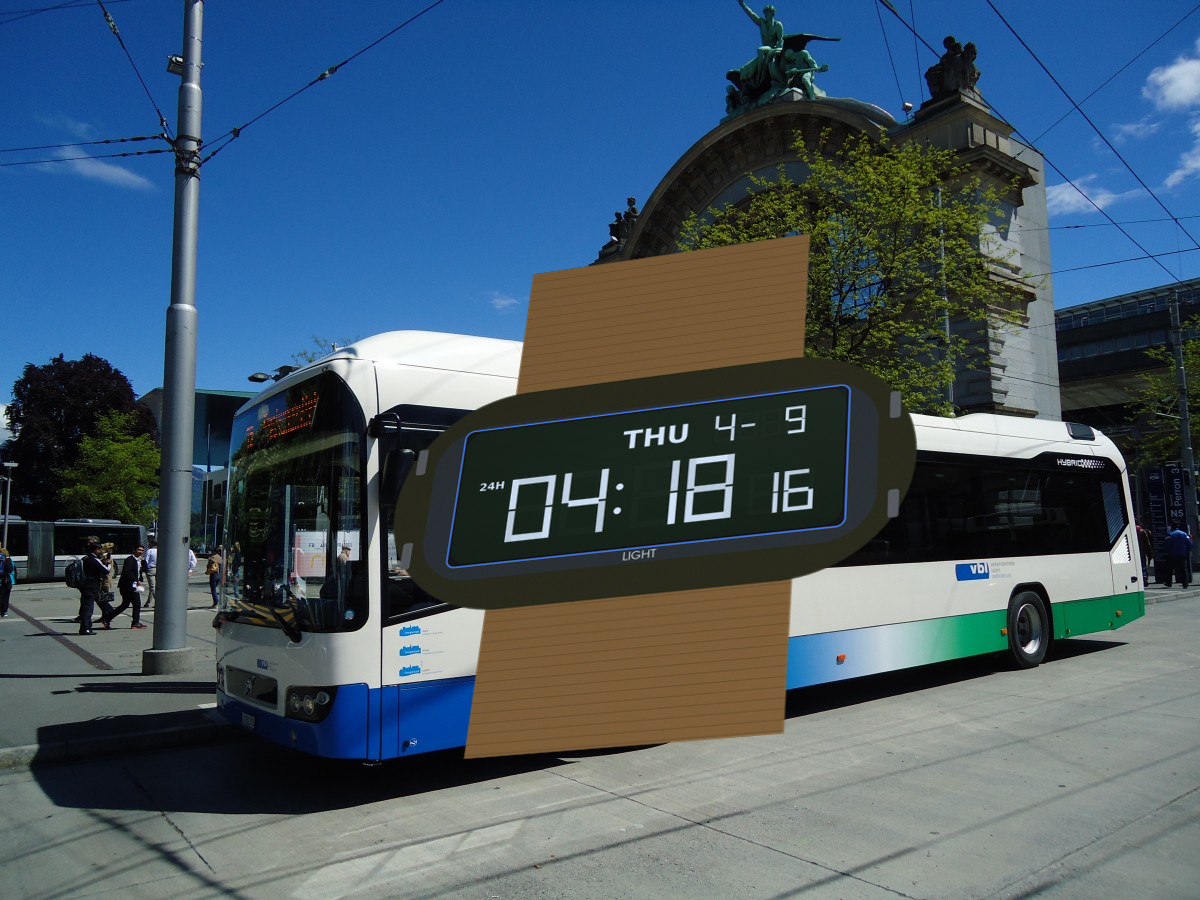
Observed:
{"hour": 4, "minute": 18, "second": 16}
